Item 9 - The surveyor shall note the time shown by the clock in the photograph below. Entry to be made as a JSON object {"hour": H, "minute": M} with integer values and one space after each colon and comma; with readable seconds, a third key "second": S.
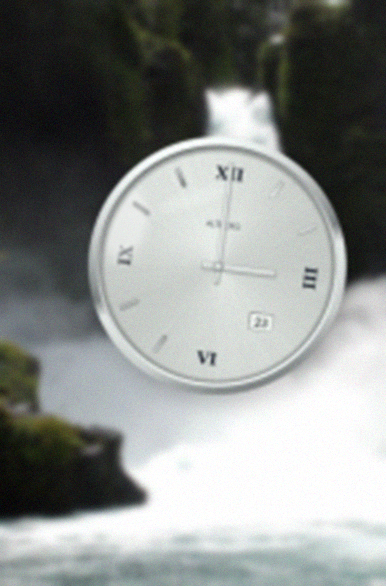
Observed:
{"hour": 3, "minute": 0}
